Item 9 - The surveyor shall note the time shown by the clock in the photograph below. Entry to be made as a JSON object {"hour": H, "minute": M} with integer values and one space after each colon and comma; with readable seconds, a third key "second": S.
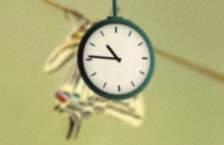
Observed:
{"hour": 10, "minute": 46}
